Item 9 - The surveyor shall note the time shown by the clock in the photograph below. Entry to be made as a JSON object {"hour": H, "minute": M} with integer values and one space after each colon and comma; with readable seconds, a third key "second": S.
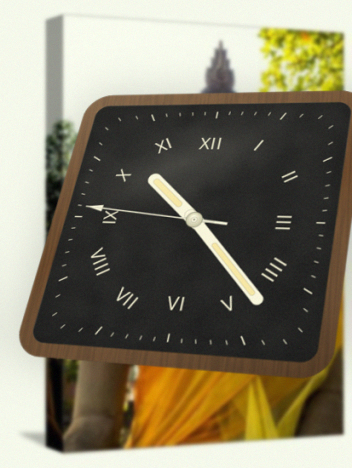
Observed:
{"hour": 10, "minute": 22, "second": 46}
